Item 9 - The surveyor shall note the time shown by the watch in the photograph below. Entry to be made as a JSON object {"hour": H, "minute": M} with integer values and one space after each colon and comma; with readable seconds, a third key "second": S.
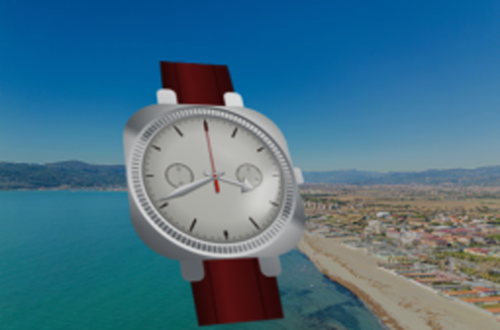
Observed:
{"hour": 3, "minute": 41}
